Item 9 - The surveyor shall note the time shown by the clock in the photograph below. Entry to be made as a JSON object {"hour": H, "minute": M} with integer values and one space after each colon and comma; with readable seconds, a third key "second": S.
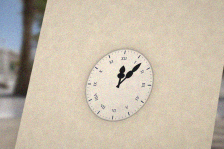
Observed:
{"hour": 12, "minute": 7}
